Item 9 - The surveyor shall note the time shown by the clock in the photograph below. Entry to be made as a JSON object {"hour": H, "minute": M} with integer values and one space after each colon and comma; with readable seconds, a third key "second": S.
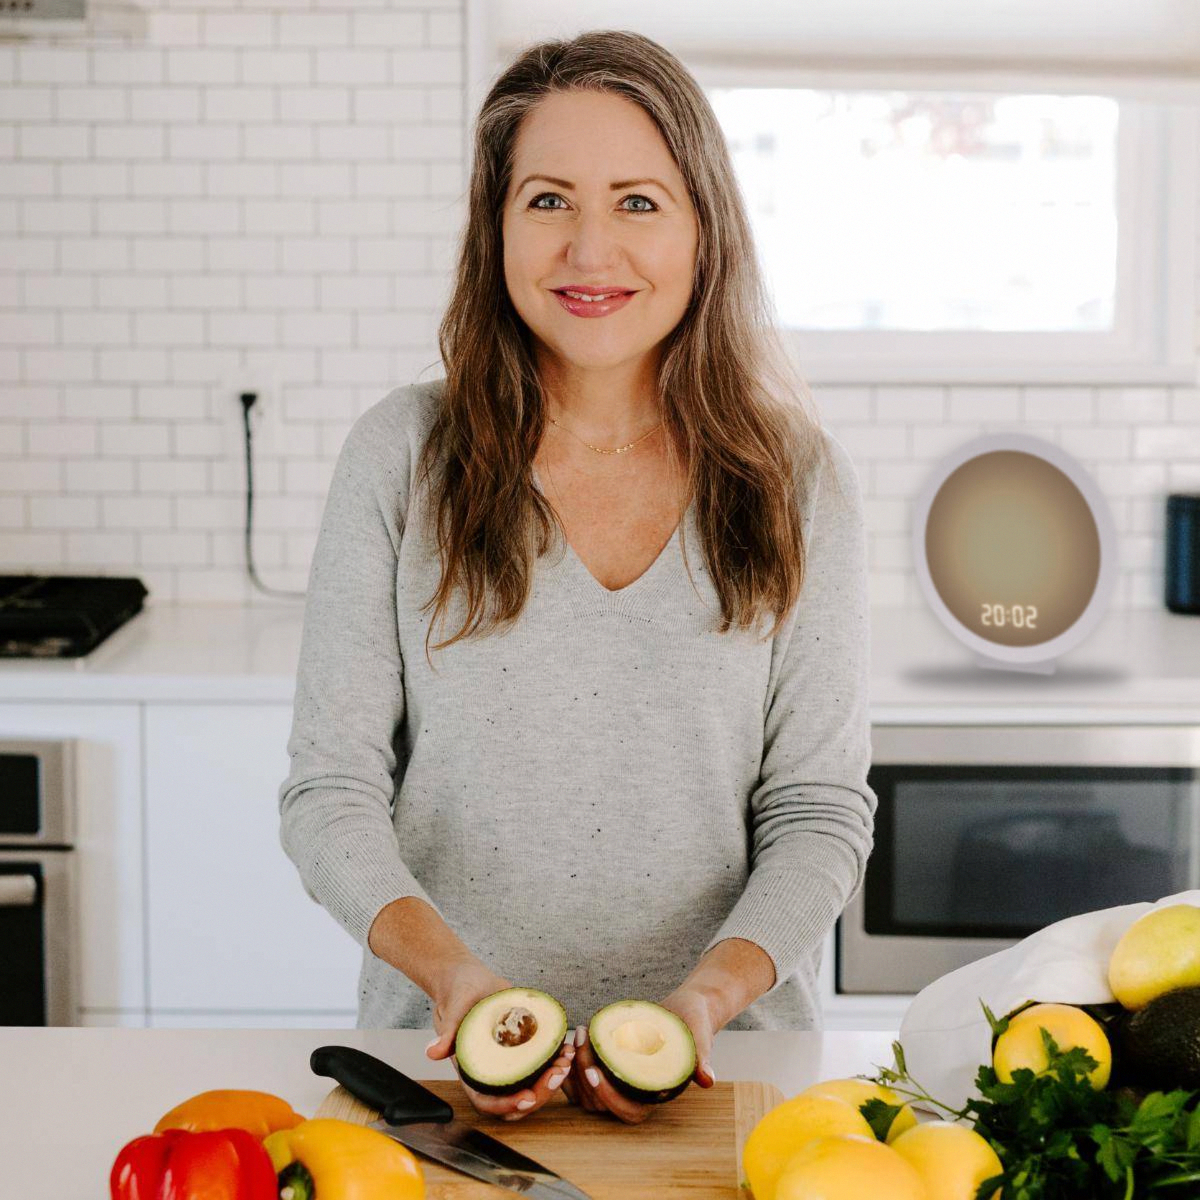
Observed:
{"hour": 20, "minute": 2}
